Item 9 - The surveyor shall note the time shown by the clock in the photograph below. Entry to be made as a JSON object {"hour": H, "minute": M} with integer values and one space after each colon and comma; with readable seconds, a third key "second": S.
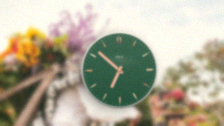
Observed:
{"hour": 6, "minute": 52}
